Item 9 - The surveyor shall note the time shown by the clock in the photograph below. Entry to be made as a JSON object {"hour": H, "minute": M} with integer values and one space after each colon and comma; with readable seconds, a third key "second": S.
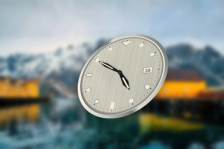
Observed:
{"hour": 4, "minute": 50}
